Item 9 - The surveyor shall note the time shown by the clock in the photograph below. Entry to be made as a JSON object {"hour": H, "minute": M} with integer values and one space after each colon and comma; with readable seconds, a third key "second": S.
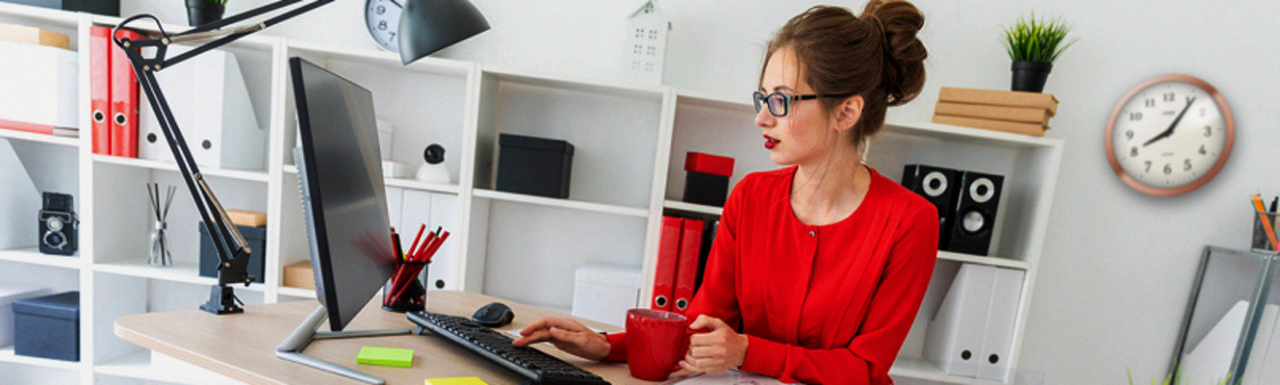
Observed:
{"hour": 8, "minute": 6}
